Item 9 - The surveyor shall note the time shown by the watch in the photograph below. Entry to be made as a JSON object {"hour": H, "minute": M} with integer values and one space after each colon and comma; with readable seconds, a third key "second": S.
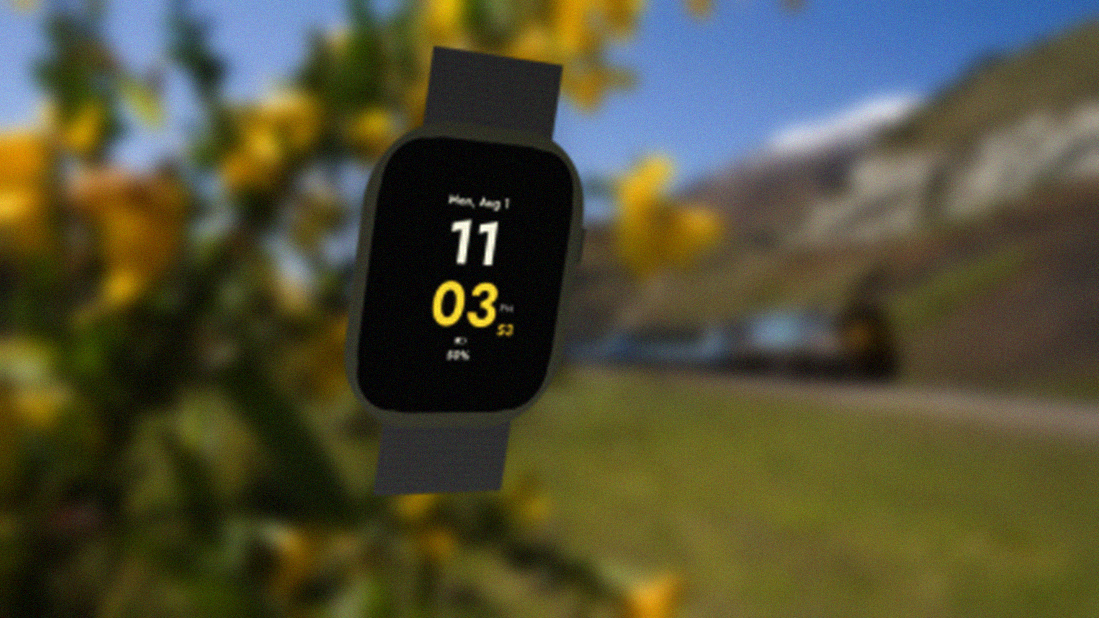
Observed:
{"hour": 11, "minute": 3}
